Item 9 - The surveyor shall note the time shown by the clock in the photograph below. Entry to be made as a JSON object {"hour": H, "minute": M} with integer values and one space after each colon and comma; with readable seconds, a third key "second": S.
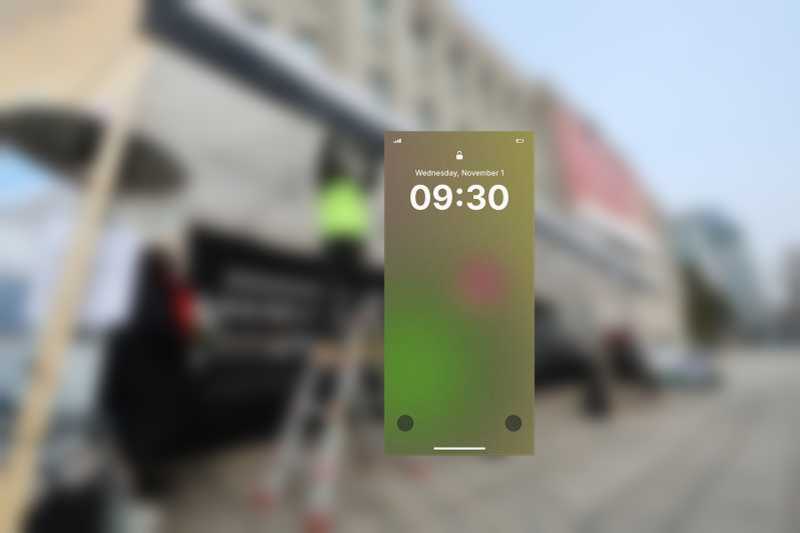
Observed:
{"hour": 9, "minute": 30}
